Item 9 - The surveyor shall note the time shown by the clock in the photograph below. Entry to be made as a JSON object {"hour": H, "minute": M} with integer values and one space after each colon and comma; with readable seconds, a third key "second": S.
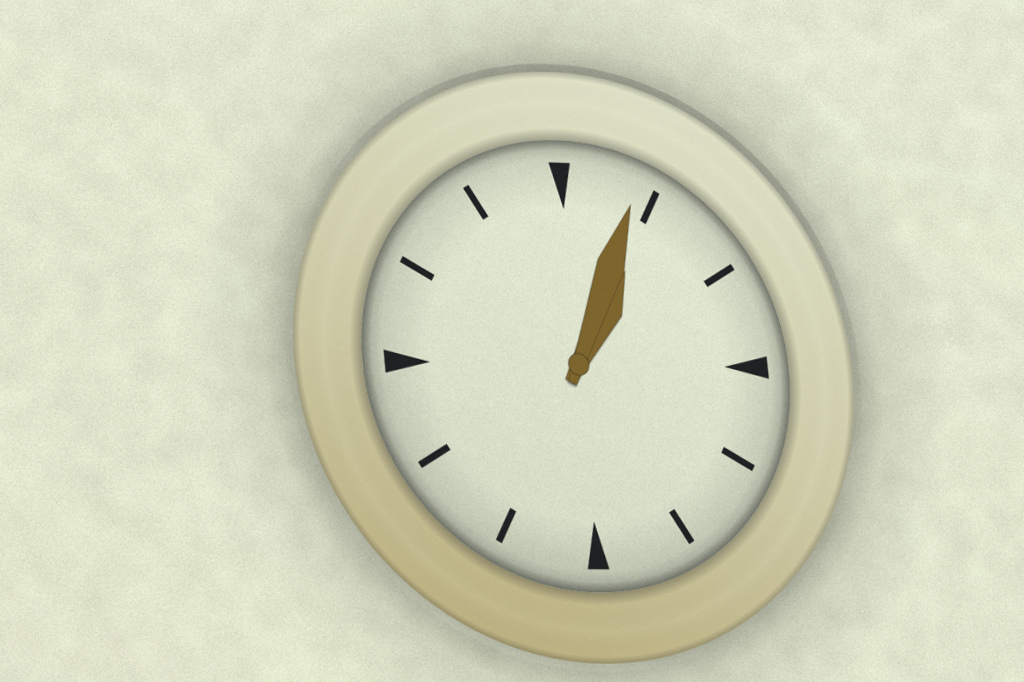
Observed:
{"hour": 1, "minute": 4}
